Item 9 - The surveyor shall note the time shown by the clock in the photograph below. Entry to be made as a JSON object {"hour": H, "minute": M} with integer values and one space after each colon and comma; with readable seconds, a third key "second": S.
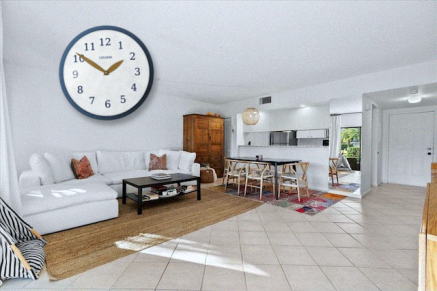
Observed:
{"hour": 1, "minute": 51}
